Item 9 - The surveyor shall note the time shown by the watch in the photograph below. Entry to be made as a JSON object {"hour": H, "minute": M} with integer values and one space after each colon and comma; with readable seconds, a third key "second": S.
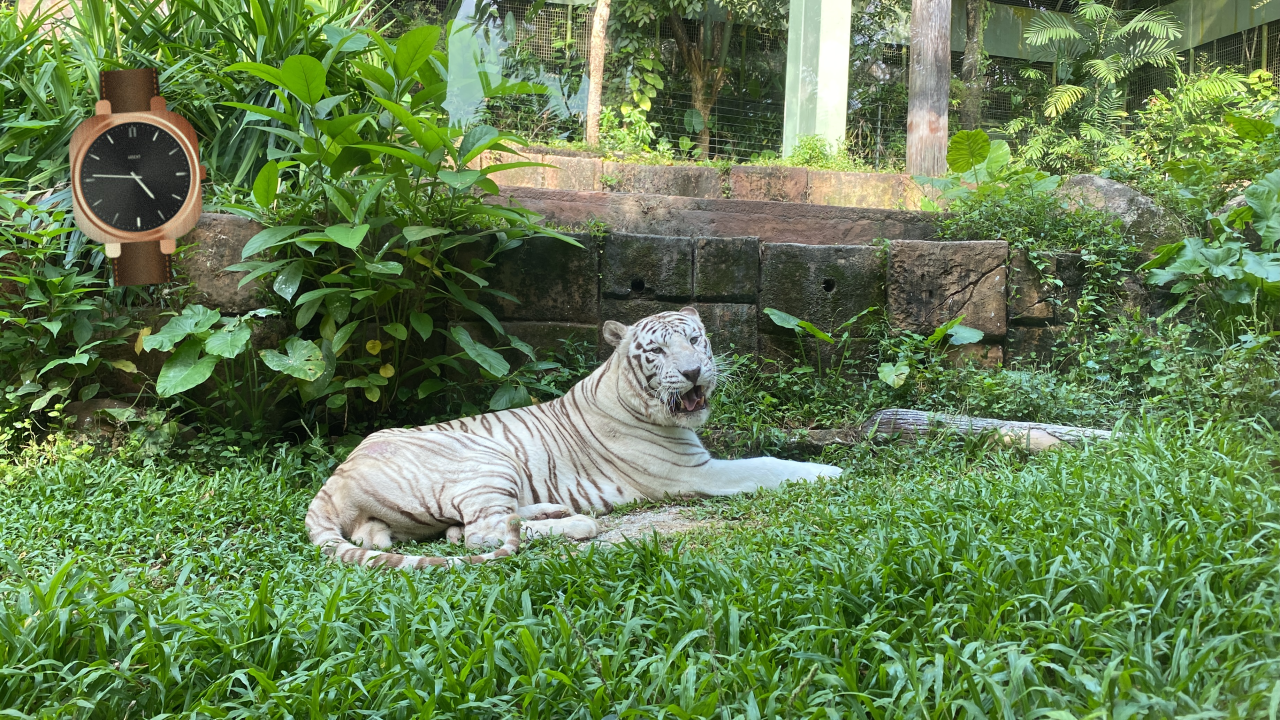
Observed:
{"hour": 4, "minute": 46}
